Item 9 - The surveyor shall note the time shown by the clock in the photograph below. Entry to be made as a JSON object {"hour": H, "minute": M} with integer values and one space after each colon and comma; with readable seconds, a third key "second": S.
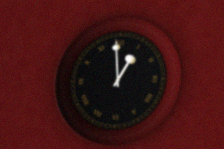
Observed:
{"hour": 12, "minute": 59}
